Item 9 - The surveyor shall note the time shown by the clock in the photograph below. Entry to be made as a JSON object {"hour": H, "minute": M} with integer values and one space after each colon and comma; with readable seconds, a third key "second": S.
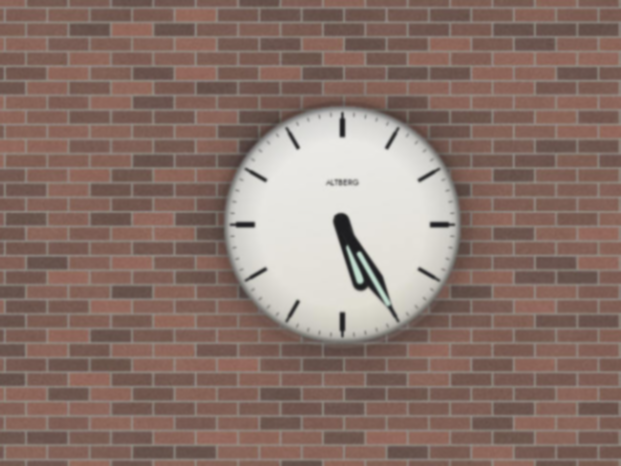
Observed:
{"hour": 5, "minute": 25}
